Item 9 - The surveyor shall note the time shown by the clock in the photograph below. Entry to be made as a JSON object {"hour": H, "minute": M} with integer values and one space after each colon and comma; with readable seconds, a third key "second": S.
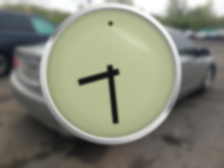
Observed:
{"hour": 8, "minute": 29}
